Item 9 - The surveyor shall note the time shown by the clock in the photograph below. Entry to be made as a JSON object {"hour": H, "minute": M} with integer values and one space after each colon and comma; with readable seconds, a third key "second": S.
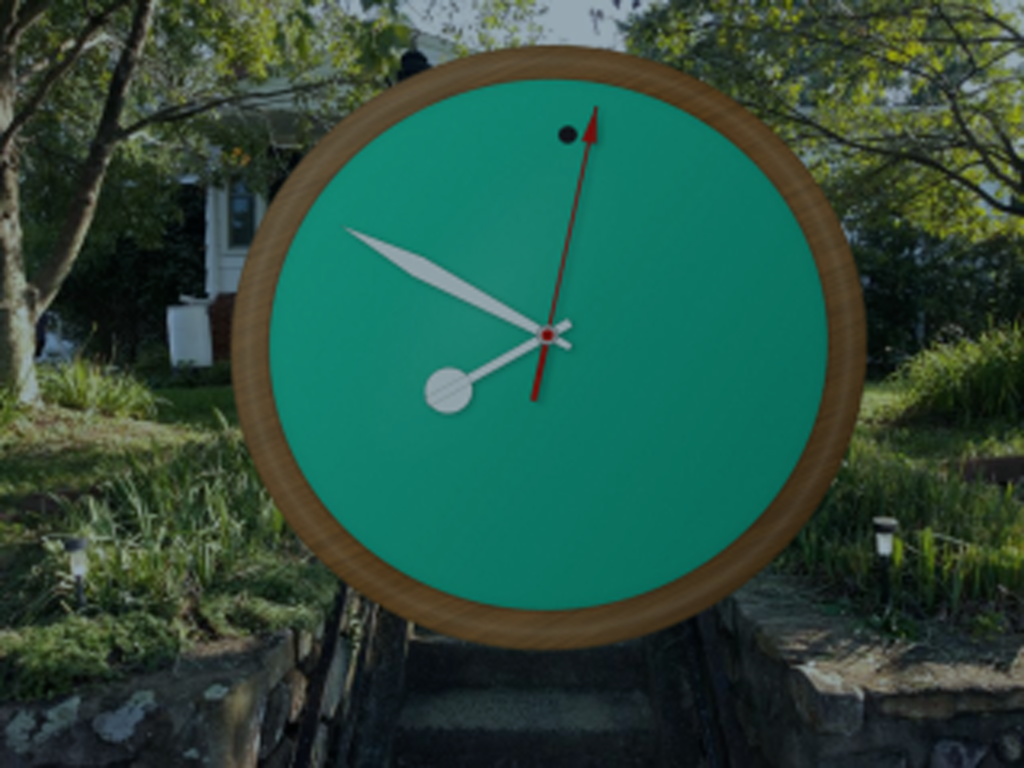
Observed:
{"hour": 7, "minute": 49, "second": 1}
